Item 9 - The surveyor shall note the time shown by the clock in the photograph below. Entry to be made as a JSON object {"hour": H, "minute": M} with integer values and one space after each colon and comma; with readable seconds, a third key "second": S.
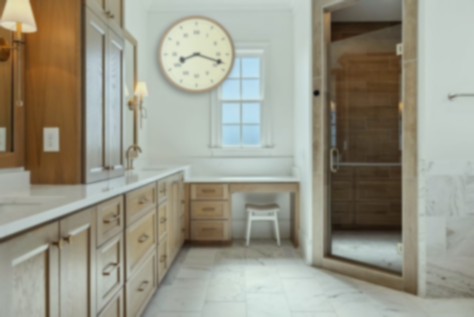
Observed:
{"hour": 8, "minute": 18}
